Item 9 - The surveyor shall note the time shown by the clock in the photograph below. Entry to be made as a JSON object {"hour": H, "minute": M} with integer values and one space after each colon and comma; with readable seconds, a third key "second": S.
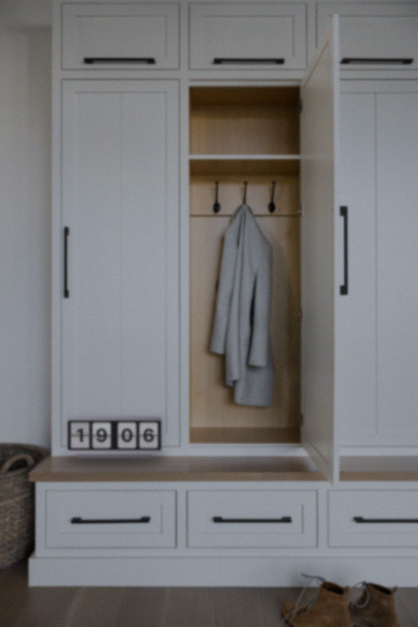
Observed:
{"hour": 19, "minute": 6}
